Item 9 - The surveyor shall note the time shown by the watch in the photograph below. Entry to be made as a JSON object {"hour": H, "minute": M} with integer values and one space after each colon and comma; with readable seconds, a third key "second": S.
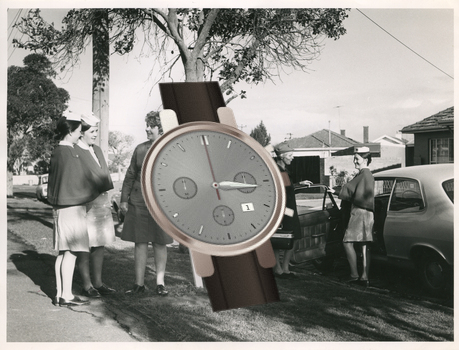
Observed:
{"hour": 3, "minute": 16}
